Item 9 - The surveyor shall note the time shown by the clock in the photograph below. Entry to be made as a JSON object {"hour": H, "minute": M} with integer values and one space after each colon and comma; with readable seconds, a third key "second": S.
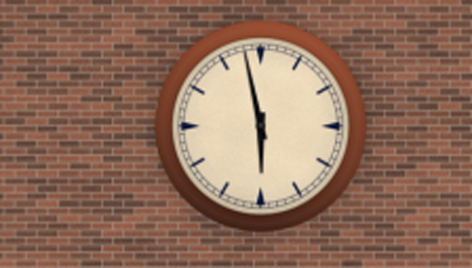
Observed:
{"hour": 5, "minute": 58}
